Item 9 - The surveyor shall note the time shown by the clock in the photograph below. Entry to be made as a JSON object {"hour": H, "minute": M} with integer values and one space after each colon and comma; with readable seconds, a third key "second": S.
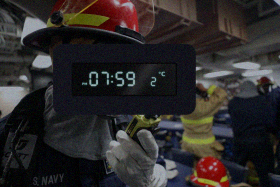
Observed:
{"hour": 7, "minute": 59}
